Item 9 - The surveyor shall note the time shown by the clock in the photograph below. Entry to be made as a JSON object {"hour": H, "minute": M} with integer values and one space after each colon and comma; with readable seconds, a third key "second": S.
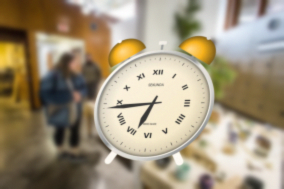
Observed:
{"hour": 6, "minute": 44}
